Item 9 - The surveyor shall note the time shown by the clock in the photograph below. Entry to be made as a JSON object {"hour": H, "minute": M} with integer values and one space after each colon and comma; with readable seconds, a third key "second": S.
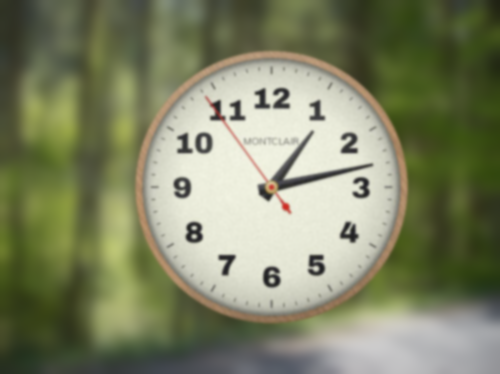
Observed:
{"hour": 1, "minute": 12, "second": 54}
